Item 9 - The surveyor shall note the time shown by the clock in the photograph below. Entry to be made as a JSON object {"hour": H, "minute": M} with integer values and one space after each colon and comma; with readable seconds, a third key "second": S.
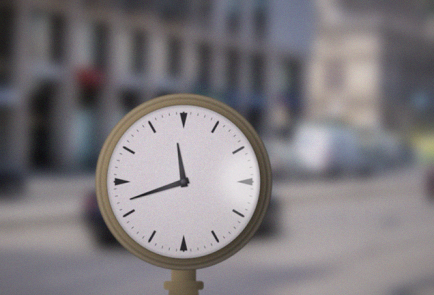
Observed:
{"hour": 11, "minute": 42}
